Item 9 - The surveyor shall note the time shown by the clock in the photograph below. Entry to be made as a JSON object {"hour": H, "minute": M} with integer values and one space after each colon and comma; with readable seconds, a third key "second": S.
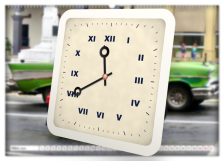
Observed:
{"hour": 11, "minute": 40}
